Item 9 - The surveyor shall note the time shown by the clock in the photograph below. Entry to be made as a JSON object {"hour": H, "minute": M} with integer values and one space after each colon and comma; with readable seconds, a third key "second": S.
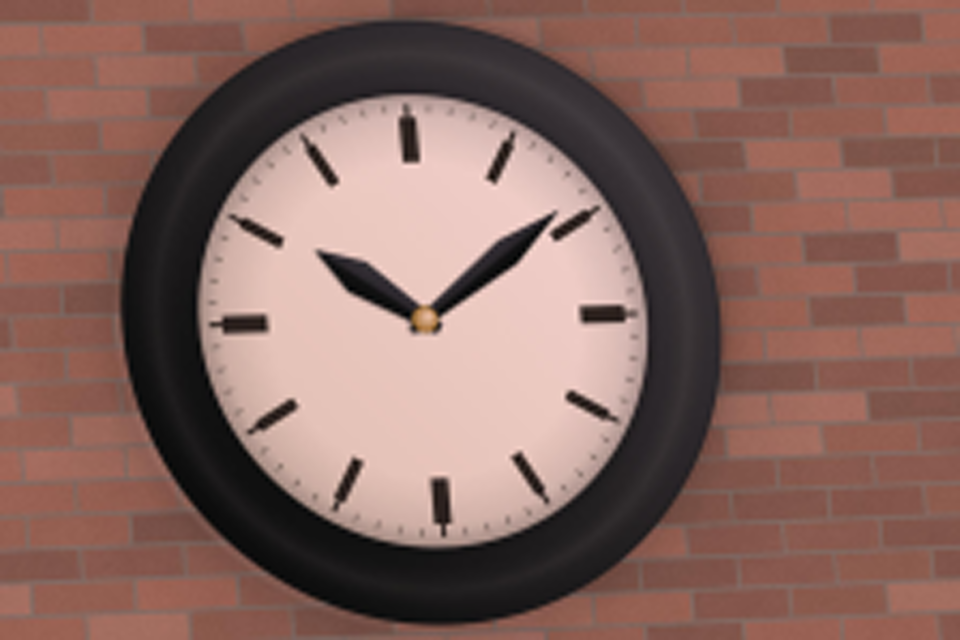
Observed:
{"hour": 10, "minute": 9}
